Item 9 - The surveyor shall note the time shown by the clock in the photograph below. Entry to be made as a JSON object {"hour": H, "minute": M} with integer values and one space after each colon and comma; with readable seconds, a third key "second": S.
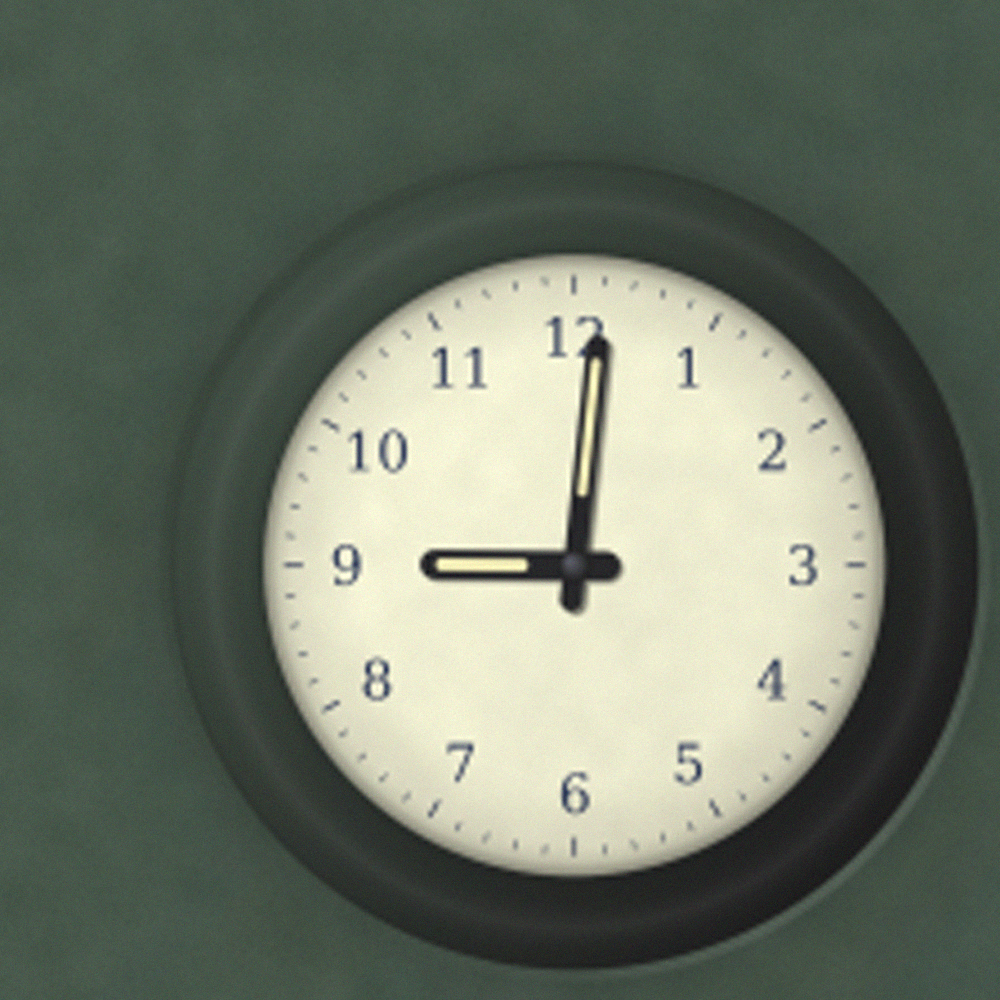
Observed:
{"hour": 9, "minute": 1}
